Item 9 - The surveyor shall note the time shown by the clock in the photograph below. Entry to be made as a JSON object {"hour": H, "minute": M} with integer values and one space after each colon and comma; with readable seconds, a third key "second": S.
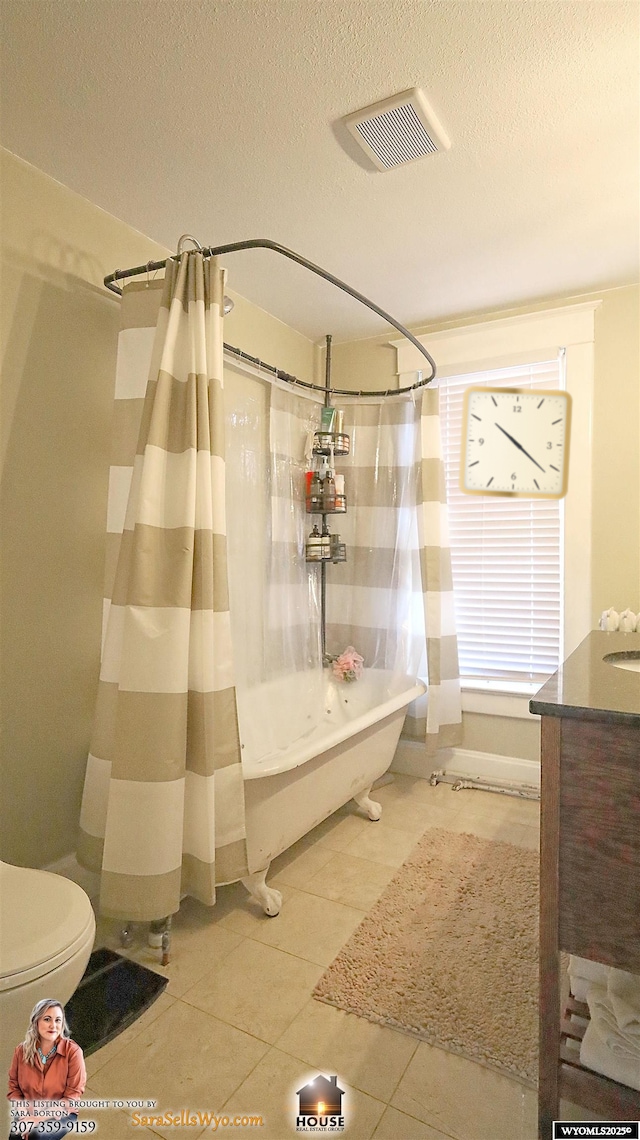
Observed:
{"hour": 10, "minute": 22}
